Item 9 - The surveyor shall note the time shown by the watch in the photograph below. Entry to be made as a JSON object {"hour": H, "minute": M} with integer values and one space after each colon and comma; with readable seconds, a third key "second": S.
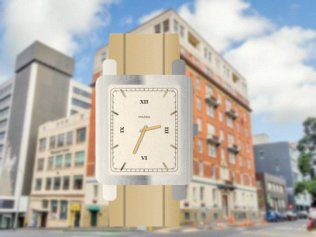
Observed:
{"hour": 2, "minute": 34}
